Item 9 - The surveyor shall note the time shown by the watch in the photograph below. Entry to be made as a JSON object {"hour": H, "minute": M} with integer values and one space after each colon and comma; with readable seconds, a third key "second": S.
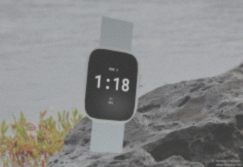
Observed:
{"hour": 1, "minute": 18}
